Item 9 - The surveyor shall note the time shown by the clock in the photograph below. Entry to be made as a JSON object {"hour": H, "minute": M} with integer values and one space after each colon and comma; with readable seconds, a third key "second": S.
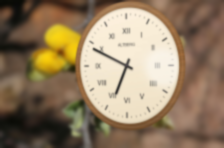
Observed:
{"hour": 6, "minute": 49}
